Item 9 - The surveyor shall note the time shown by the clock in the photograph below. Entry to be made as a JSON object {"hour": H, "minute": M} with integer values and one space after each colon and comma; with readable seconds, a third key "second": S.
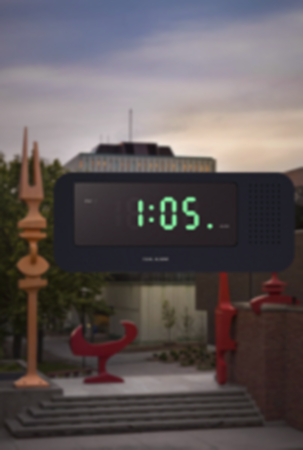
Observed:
{"hour": 1, "minute": 5}
